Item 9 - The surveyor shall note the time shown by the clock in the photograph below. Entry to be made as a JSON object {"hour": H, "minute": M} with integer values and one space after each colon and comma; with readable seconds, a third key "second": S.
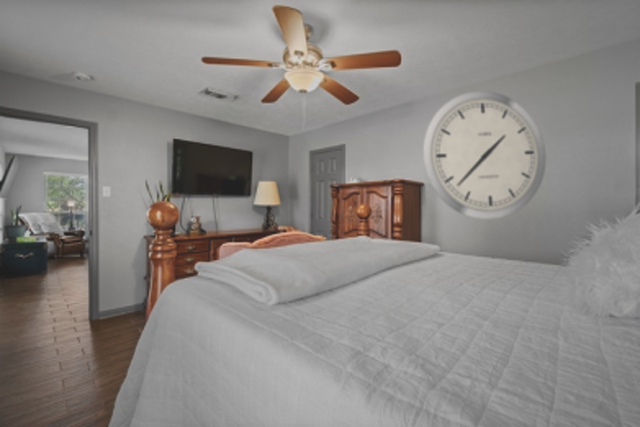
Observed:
{"hour": 1, "minute": 38}
